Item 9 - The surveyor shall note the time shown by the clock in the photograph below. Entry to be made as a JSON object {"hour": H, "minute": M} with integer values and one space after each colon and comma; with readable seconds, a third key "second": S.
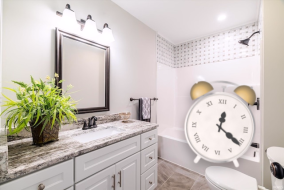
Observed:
{"hour": 12, "minute": 21}
